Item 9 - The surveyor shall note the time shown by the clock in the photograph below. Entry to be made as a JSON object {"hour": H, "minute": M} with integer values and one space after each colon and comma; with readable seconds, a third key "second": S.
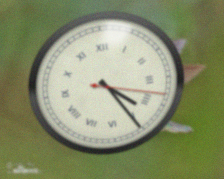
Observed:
{"hour": 4, "minute": 25, "second": 18}
